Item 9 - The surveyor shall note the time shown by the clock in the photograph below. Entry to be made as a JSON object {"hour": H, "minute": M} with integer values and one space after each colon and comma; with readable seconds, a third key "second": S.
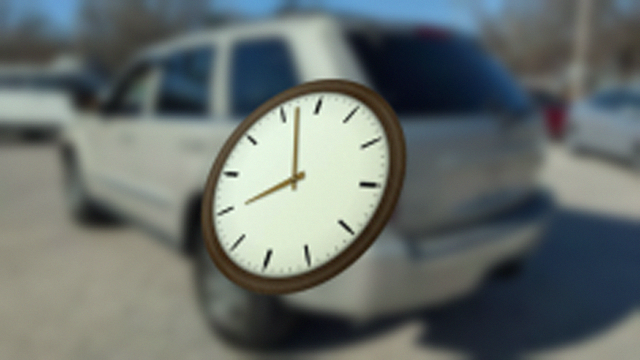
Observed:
{"hour": 7, "minute": 57}
